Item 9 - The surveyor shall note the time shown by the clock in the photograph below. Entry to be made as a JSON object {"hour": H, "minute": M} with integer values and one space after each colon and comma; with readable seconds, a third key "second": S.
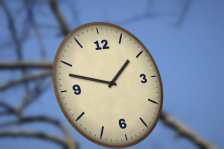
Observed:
{"hour": 1, "minute": 48}
